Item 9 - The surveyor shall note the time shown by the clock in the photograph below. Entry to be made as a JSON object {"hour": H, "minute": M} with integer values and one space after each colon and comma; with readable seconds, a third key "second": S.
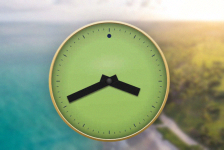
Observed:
{"hour": 3, "minute": 41}
